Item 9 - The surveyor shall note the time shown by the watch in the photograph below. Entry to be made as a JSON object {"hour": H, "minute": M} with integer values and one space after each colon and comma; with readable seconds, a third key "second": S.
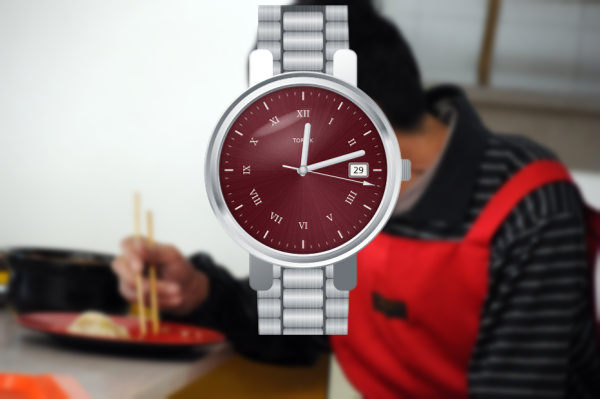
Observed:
{"hour": 12, "minute": 12, "second": 17}
